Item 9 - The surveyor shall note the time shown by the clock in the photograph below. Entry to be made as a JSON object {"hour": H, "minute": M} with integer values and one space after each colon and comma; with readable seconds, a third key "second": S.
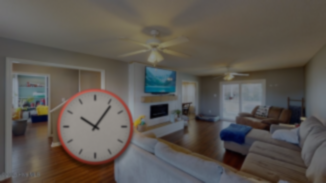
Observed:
{"hour": 10, "minute": 6}
